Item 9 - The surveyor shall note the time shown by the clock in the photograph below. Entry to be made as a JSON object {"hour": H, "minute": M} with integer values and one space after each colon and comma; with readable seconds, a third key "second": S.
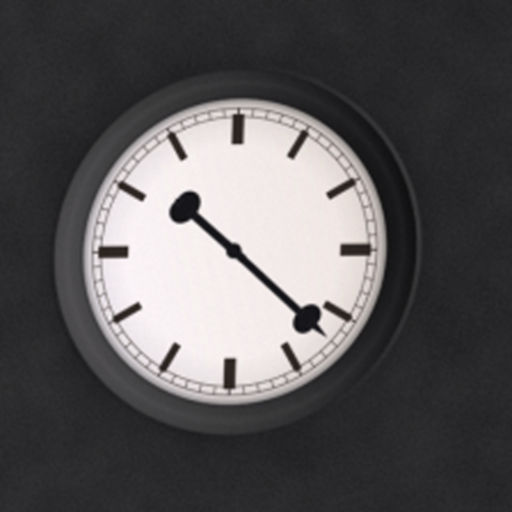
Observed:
{"hour": 10, "minute": 22}
